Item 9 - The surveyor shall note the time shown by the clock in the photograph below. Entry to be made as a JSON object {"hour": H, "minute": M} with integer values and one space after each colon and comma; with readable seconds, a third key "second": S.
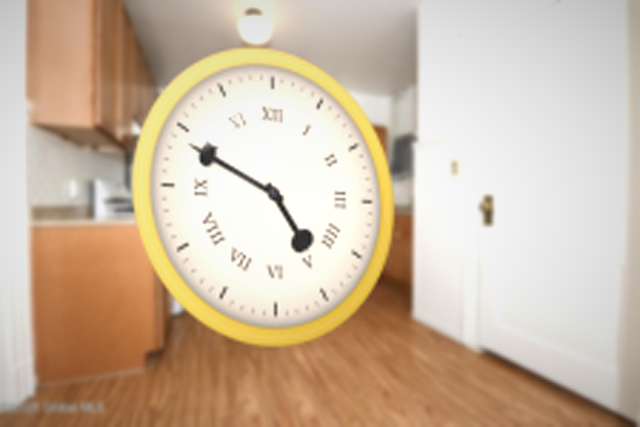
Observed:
{"hour": 4, "minute": 49}
